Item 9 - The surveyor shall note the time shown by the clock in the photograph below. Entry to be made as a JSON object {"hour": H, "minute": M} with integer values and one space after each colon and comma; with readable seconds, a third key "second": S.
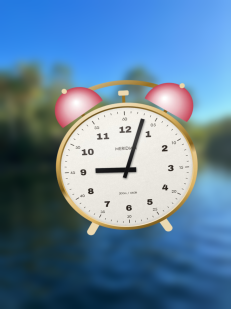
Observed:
{"hour": 9, "minute": 3}
